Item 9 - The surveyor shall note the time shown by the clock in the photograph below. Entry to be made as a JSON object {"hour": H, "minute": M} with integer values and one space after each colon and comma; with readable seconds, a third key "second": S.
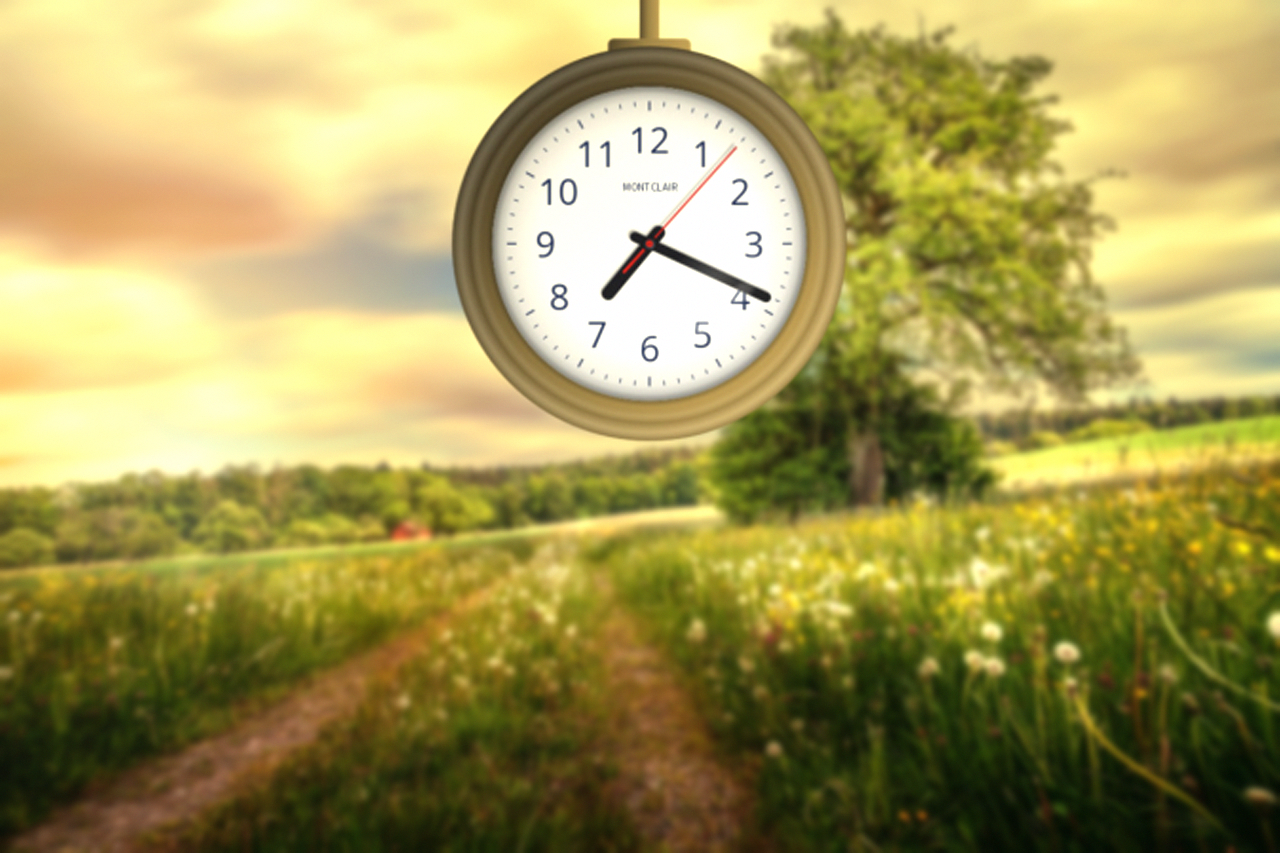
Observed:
{"hour": 7, "minute": 19, "second": 7}
